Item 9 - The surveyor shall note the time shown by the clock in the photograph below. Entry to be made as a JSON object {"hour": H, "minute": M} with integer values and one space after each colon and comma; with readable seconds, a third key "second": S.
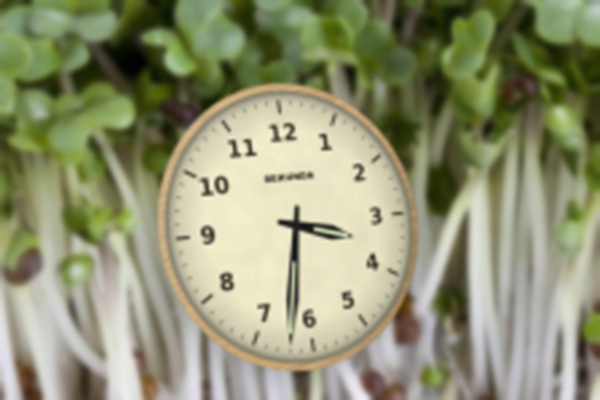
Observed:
{"hour": 3, "minute": 32}
